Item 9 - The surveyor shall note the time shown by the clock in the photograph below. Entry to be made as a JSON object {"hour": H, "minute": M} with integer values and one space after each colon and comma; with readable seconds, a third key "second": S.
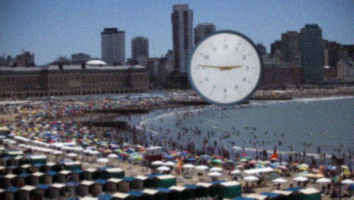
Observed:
{"hour": 2, "minute": 46}
